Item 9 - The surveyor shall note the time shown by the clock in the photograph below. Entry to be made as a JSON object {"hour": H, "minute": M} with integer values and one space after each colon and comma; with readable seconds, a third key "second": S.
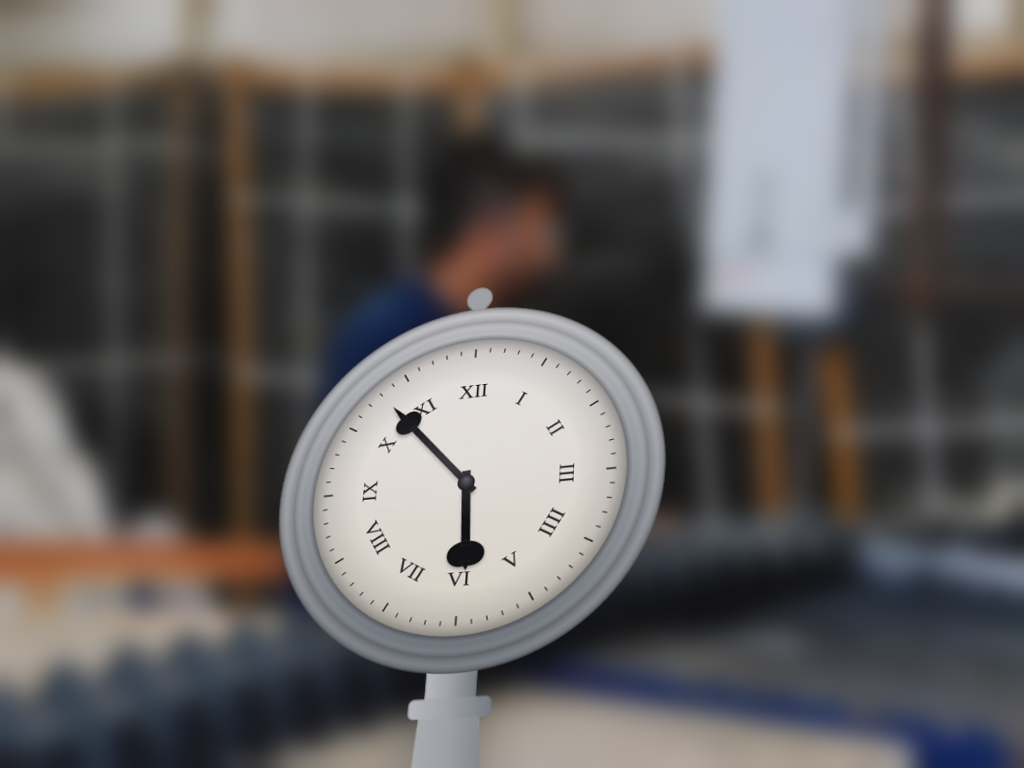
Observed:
{"hour": 5, "minute": 53}
